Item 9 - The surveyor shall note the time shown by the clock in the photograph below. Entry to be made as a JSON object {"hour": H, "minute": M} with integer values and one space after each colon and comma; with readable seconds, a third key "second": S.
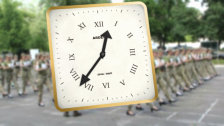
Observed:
{"hour": 12, "minute": 37}
